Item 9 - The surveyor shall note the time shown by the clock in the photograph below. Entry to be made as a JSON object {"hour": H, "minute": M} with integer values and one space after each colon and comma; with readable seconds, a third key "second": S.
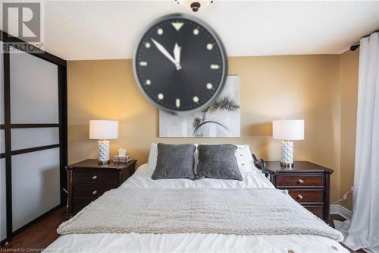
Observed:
{"hour": 11, "minute": 52}
